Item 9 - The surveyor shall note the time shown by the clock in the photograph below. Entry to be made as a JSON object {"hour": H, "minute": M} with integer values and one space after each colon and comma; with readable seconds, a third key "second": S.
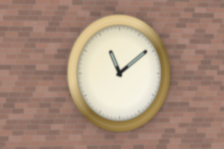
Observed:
{"hour": 11, "minute": 9}
